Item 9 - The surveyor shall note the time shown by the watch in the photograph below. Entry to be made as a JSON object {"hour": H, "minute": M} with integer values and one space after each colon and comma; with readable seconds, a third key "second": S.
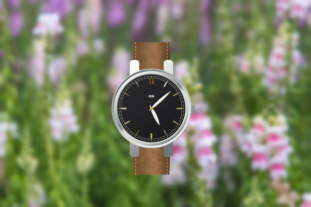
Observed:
{"hour": 5, "minute": 8}
